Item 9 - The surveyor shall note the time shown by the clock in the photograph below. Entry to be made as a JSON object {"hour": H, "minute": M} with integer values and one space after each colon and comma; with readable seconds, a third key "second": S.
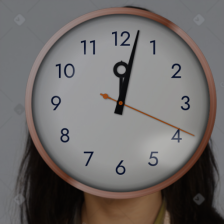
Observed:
{"hour": 12, "minute": 2, "second": 19}
